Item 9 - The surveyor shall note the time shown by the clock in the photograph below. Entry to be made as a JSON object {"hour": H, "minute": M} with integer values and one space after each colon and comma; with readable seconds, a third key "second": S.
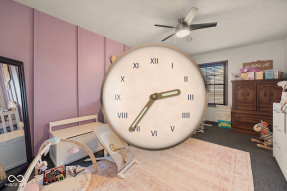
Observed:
{"hour": 2, "minute": 36}
